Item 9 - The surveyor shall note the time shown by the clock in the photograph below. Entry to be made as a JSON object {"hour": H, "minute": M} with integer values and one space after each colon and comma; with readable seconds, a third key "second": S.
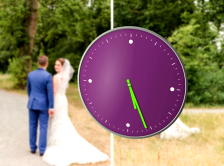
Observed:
{"hour": 5, "minute": 26}
